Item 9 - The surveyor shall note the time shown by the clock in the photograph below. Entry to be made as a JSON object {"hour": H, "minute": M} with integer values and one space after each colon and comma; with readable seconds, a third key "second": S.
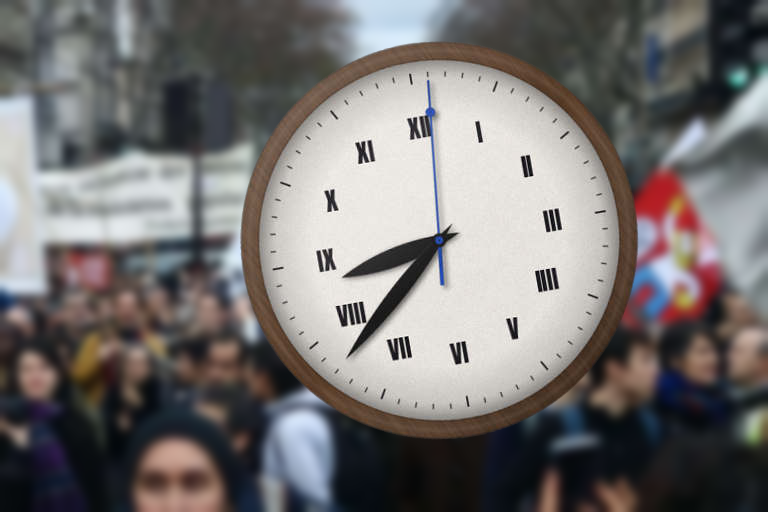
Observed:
{"hour": 8, "minute": 38, "second": 1}
